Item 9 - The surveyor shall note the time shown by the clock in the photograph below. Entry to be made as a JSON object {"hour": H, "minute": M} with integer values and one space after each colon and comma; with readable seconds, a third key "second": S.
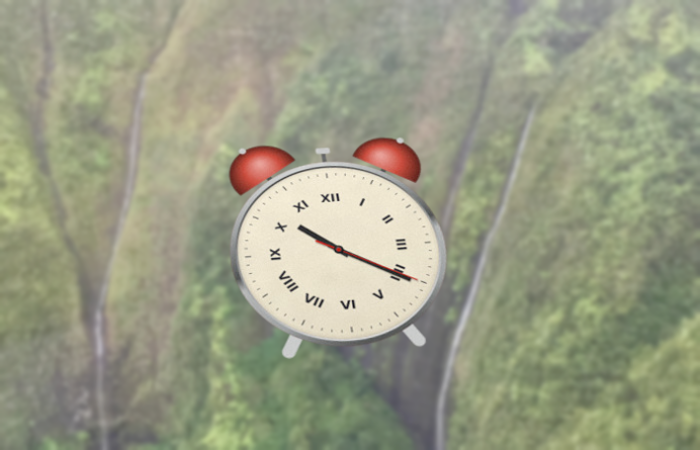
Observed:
{"hour": 10, "minute": 20, "second": 20}
